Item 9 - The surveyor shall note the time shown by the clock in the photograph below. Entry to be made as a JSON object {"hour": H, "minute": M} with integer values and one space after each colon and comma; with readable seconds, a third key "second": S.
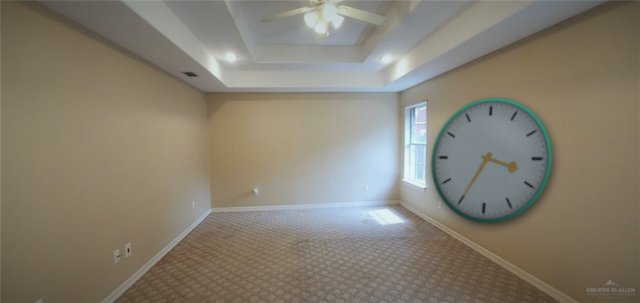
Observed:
{"hour": 3, "minute": 35}
